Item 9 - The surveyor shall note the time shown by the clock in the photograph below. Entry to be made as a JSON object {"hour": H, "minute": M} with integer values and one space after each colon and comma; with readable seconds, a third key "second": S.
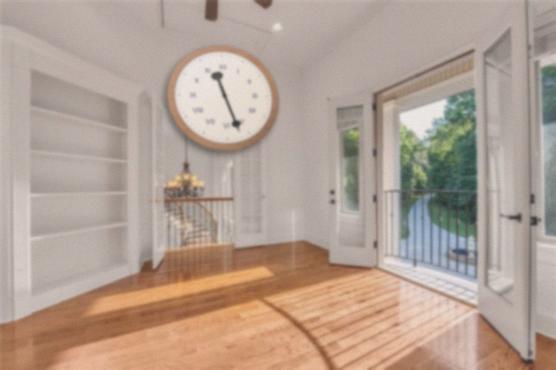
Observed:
{"hour": 11, "minute": 27}
